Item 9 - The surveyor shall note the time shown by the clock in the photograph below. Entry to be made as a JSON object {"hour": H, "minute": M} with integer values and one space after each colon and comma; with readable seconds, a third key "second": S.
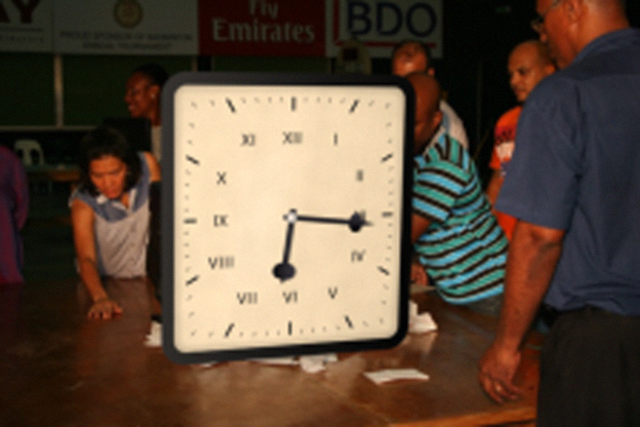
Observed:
{"hour": 6, "minute": 16}
